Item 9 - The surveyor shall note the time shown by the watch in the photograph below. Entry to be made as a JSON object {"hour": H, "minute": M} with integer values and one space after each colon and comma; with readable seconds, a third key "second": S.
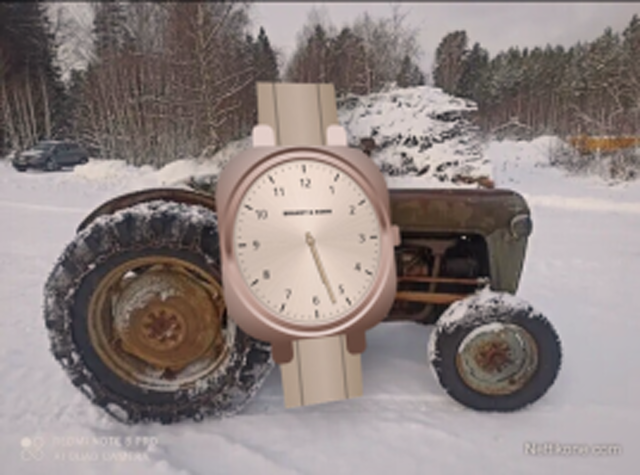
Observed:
{"hour": 5, "minute": 27}
